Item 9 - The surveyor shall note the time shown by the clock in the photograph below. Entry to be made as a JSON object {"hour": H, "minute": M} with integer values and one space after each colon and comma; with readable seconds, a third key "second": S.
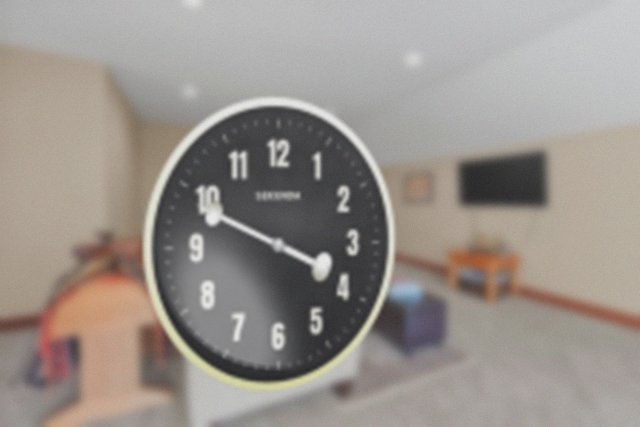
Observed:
{"hour": 3, "minute": 49}
